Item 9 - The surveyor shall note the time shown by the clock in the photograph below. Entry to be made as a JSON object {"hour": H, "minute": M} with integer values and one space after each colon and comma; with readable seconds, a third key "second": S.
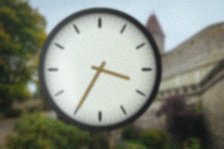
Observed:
{"hour": 3, "minute": 35}
